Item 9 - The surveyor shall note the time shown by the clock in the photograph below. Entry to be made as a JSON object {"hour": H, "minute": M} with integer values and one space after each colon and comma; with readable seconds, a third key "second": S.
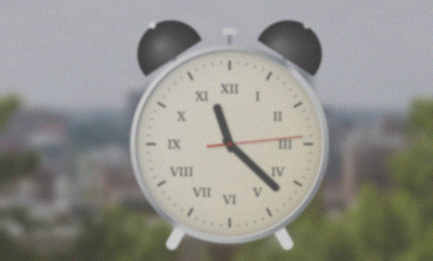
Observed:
{"hour": 11, "minute": 22, "second": 14}
